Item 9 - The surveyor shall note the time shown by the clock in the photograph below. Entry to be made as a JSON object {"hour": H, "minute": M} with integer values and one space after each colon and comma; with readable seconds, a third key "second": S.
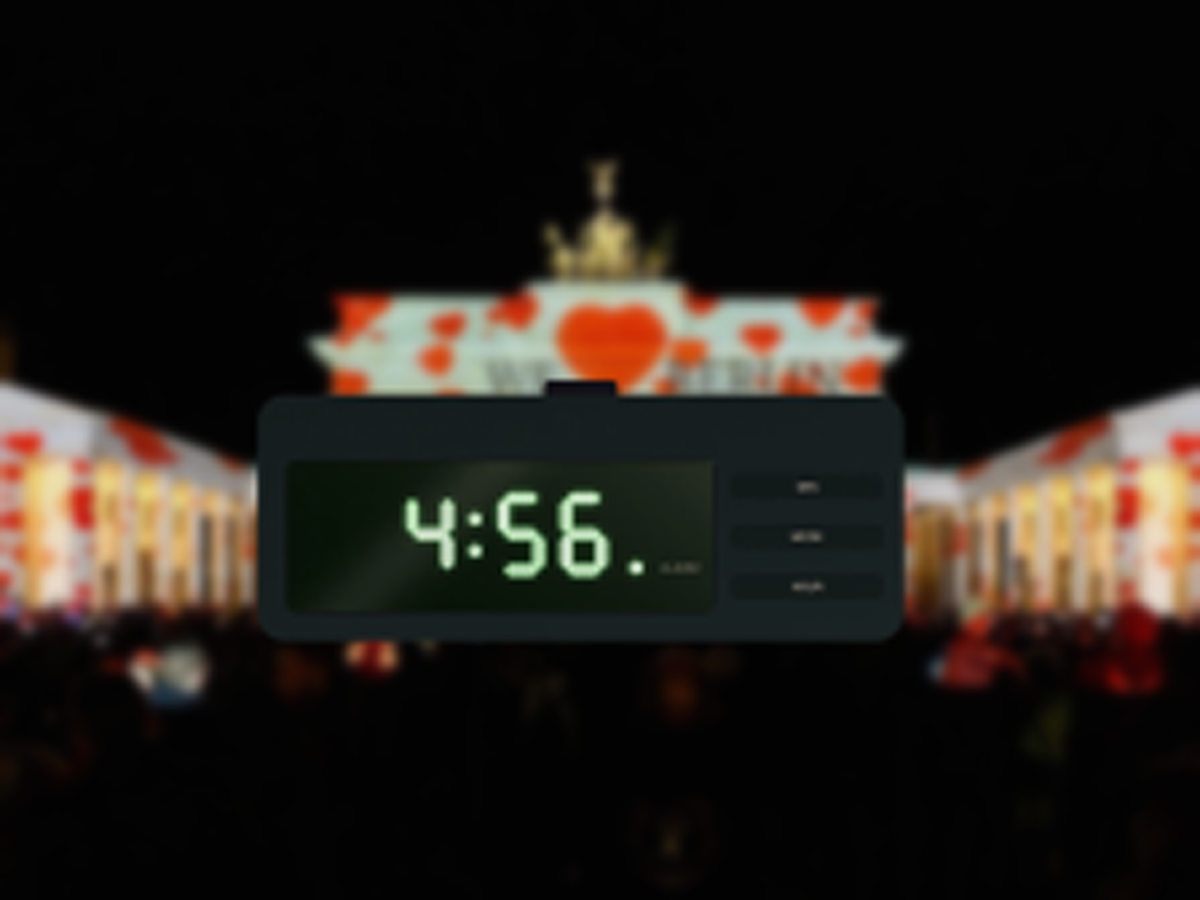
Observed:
{"hour": 4, "minute": 56}
